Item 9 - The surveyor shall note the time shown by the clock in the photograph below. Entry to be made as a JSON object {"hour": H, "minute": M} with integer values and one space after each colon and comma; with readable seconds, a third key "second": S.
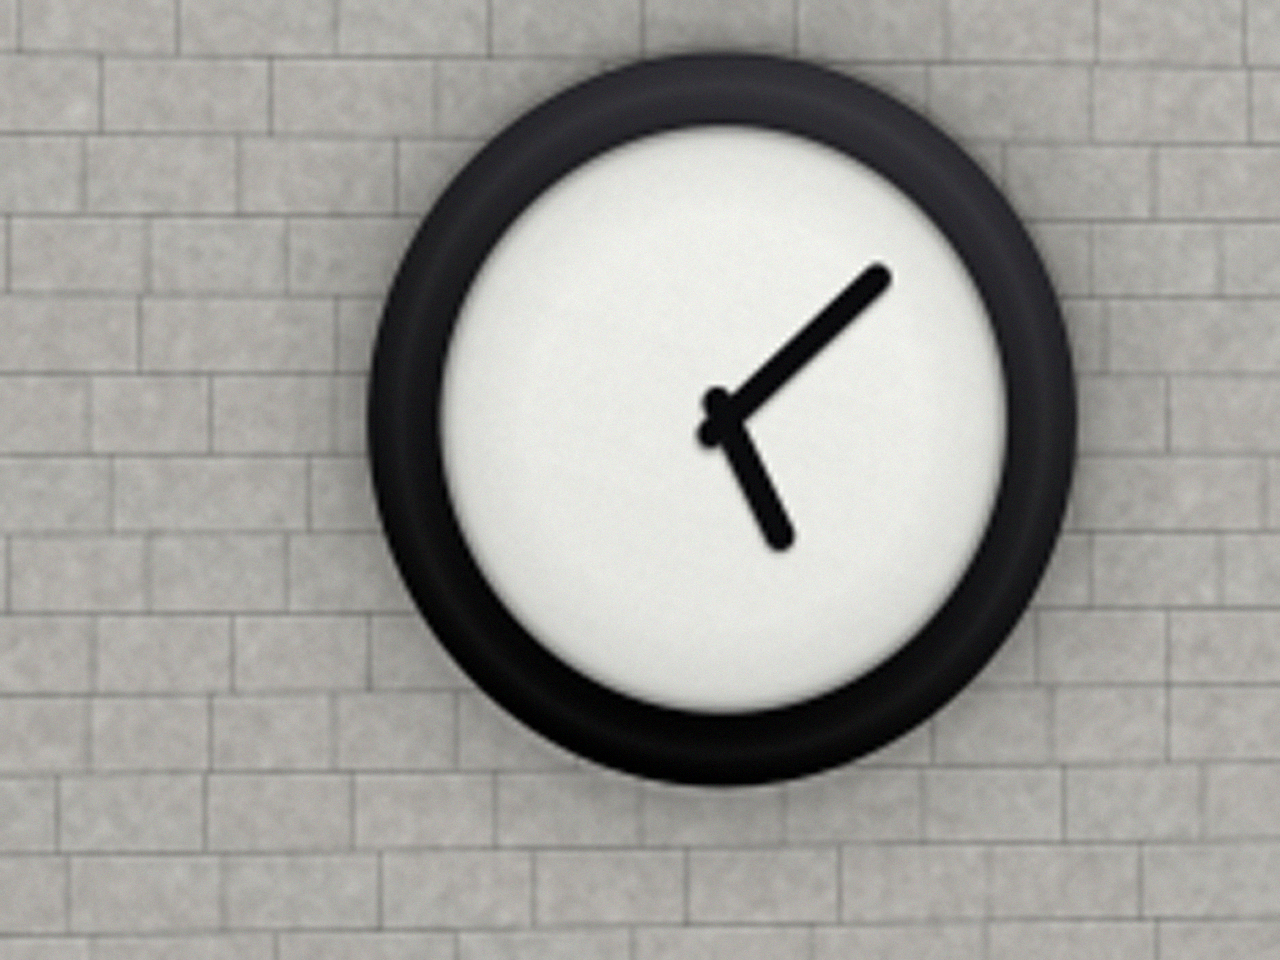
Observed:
{"hour": 5, "minute": 8}
